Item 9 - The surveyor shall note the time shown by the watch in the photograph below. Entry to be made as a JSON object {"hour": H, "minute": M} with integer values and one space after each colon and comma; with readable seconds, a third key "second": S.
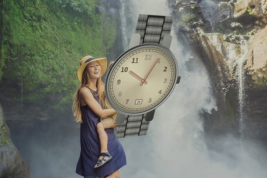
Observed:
{"hour": 10, "minute": 4}
